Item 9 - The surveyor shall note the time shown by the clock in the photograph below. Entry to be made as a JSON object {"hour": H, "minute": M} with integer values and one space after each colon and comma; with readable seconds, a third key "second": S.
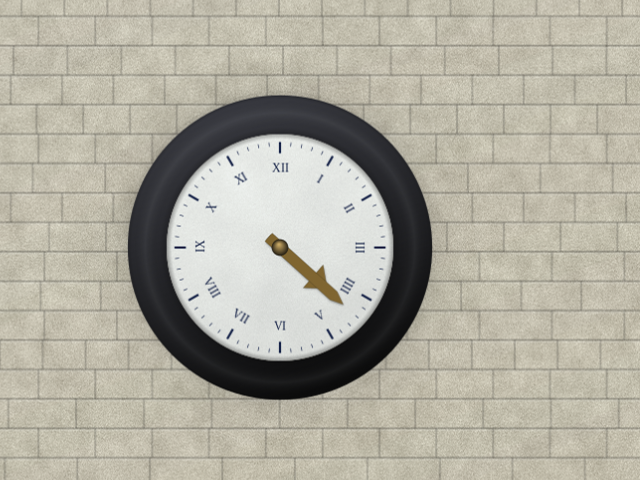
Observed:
{"hour": 4, "minute": 22}
